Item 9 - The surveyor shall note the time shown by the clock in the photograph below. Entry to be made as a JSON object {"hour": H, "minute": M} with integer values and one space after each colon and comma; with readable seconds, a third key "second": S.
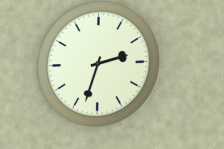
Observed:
{"hour": 2, "minute": 33}
